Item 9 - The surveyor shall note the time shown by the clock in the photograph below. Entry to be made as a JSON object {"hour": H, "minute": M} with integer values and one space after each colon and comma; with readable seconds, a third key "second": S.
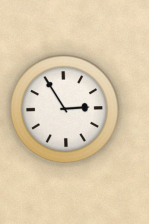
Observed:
{"hour": 2, "minute": 55}
